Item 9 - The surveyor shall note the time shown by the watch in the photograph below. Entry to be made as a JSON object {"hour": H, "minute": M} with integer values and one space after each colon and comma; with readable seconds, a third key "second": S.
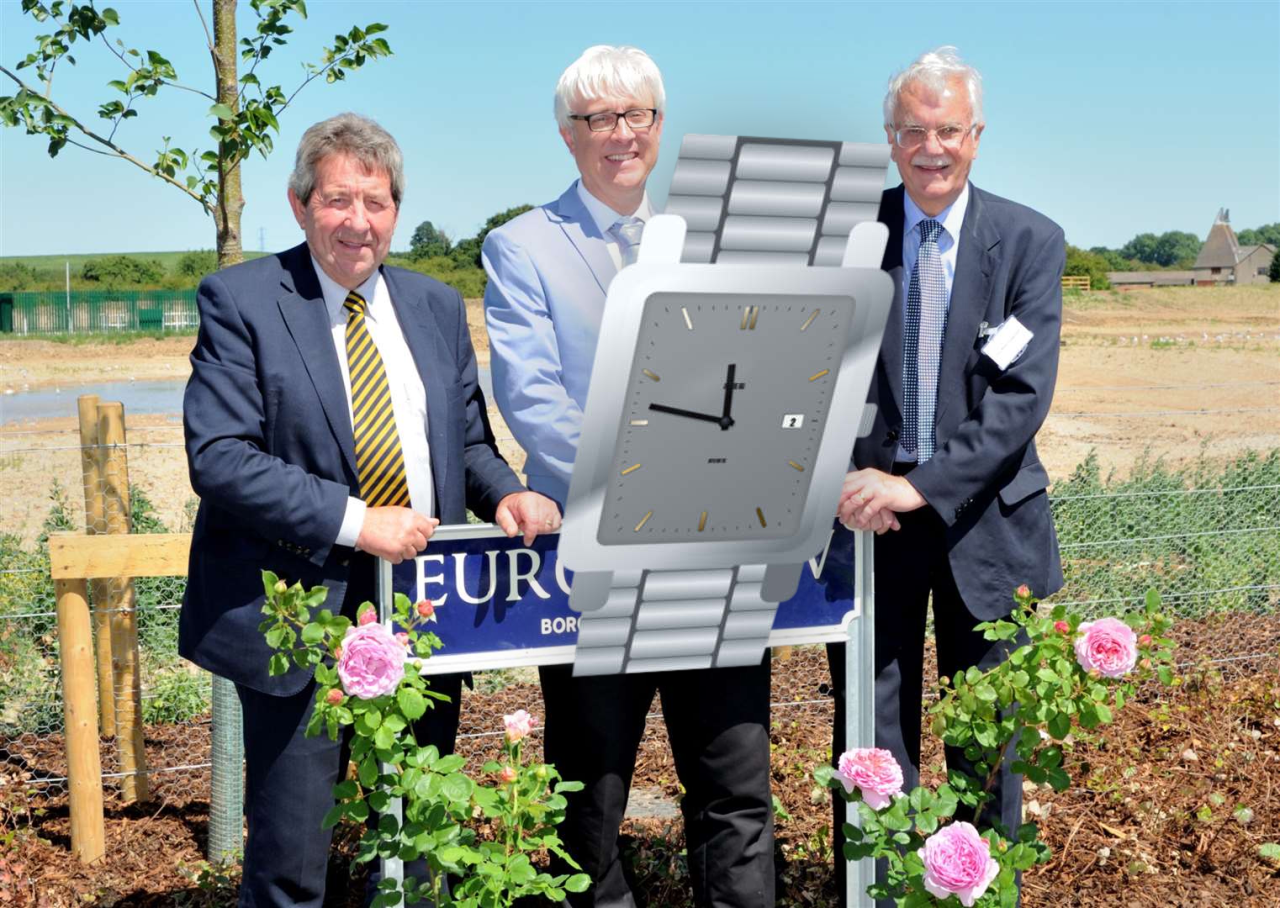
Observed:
{"hour": 11, "minute": 47}
